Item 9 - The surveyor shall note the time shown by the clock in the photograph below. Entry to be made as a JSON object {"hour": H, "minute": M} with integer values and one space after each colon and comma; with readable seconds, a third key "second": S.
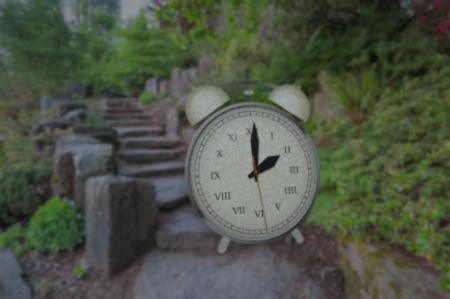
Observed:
{"hour": 2, "minute": 0, "second": 29}
